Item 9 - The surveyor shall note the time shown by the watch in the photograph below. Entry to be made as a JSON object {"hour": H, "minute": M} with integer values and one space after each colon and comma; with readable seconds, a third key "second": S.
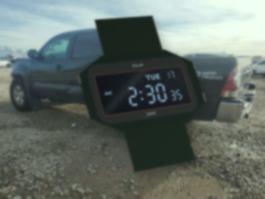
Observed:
{"hour": 2, "minute": 30}
